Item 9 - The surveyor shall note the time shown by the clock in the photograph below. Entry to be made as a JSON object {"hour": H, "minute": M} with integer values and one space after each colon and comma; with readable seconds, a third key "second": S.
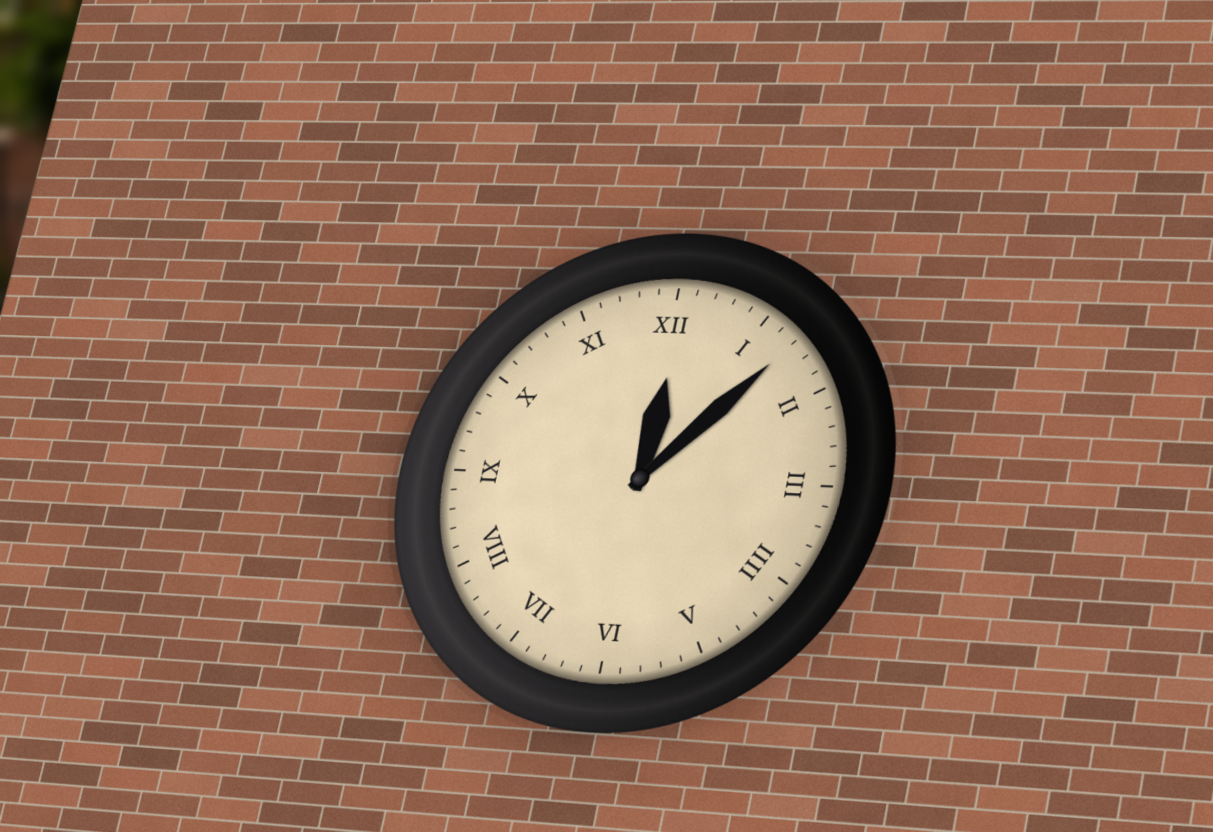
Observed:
{"hour": 12, "minute": 7}
